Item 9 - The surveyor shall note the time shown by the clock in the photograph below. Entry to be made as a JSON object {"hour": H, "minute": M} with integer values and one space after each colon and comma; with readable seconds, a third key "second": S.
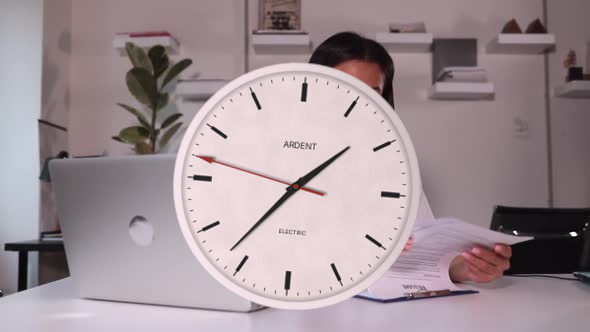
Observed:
{"hour": 1, "minute": 36, "second": 47}
